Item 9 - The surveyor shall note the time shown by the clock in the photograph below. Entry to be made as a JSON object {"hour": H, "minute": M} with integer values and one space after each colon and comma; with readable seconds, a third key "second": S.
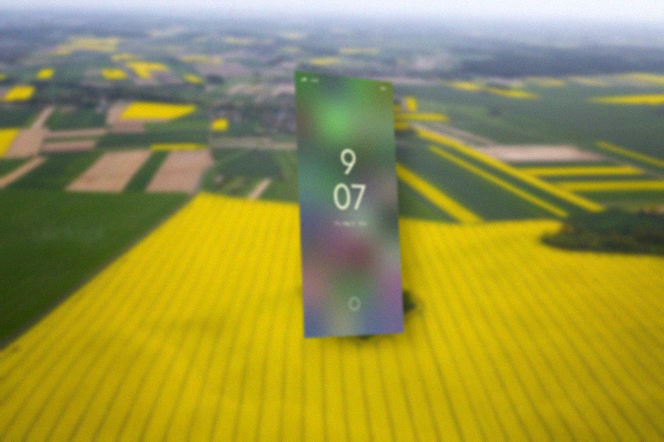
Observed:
{"hour": 9, "minute": 7}
